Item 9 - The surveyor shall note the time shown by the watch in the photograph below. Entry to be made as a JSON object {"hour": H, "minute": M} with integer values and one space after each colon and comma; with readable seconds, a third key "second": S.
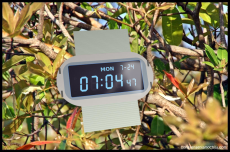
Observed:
{"hour": 7, "minute": 4, "second": 47}
